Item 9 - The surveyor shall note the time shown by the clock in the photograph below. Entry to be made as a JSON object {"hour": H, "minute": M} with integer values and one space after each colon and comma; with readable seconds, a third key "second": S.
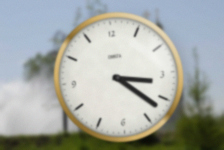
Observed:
{"hour": 3, "minute": 22}
